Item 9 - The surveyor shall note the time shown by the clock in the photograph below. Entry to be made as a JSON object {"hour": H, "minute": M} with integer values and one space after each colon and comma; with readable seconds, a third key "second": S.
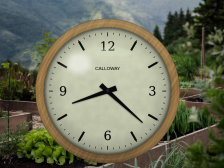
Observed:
{"hour": 8, "minute": 22}
